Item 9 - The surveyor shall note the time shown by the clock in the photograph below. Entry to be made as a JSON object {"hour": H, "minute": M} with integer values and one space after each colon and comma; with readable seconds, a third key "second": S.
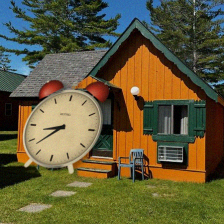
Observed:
{"hour": 8, "minute": 38}
